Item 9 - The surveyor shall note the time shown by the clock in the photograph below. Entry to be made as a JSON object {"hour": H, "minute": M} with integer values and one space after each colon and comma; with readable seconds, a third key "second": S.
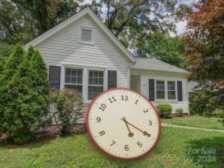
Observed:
{"hour": 5, "minute": 20}
